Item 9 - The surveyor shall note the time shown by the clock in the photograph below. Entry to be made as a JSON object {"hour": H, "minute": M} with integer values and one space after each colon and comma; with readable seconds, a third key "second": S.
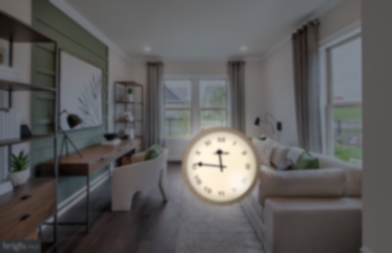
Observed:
{"hour": 11, "minute": 46}
